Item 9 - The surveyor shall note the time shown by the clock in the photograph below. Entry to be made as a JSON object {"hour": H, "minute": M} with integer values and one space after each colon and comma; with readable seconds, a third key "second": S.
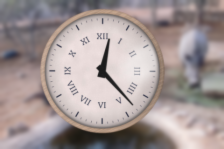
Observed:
{"hour": 12, "minute": 23}
